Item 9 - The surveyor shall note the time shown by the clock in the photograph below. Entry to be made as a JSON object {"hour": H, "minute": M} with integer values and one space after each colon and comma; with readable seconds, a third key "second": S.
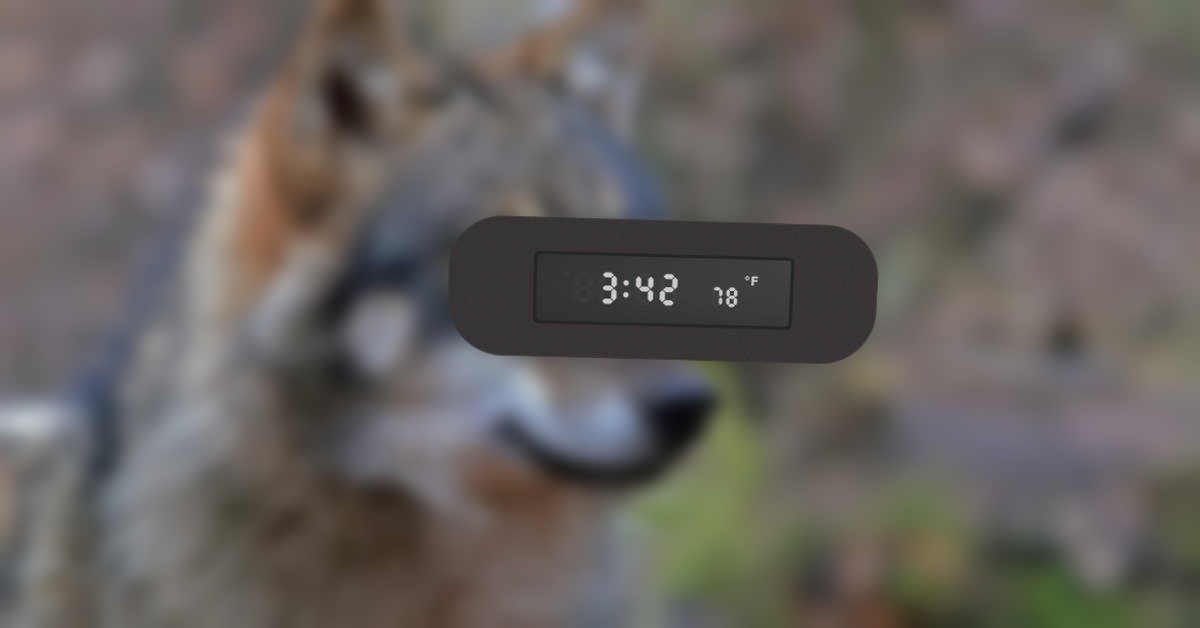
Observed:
{"hour": 3, "minute": 42}
